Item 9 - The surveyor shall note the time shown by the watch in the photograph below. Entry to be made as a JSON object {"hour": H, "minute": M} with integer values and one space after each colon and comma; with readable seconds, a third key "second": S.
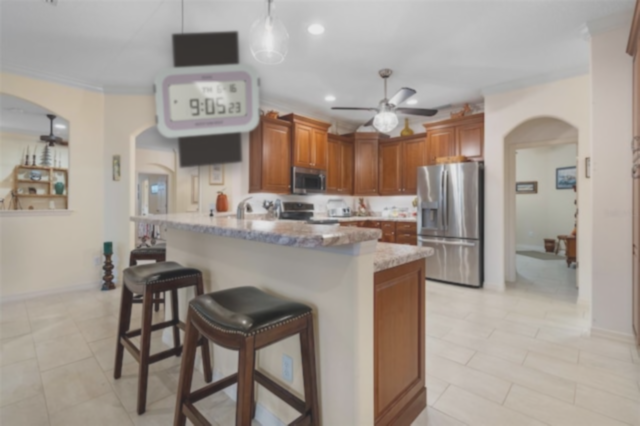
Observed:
{"hour": 9, "minute": 5}
